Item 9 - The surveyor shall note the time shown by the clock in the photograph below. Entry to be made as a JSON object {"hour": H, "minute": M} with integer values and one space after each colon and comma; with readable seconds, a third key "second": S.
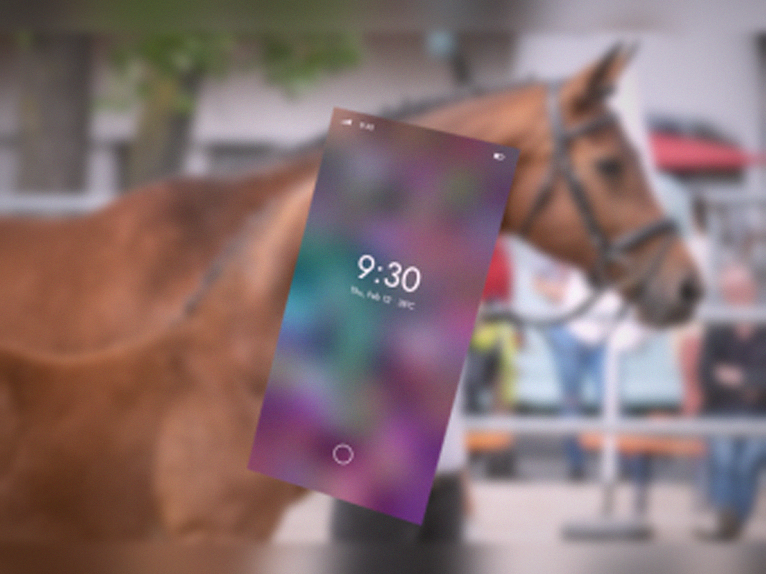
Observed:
{"hour": 9, "minute": 30}
